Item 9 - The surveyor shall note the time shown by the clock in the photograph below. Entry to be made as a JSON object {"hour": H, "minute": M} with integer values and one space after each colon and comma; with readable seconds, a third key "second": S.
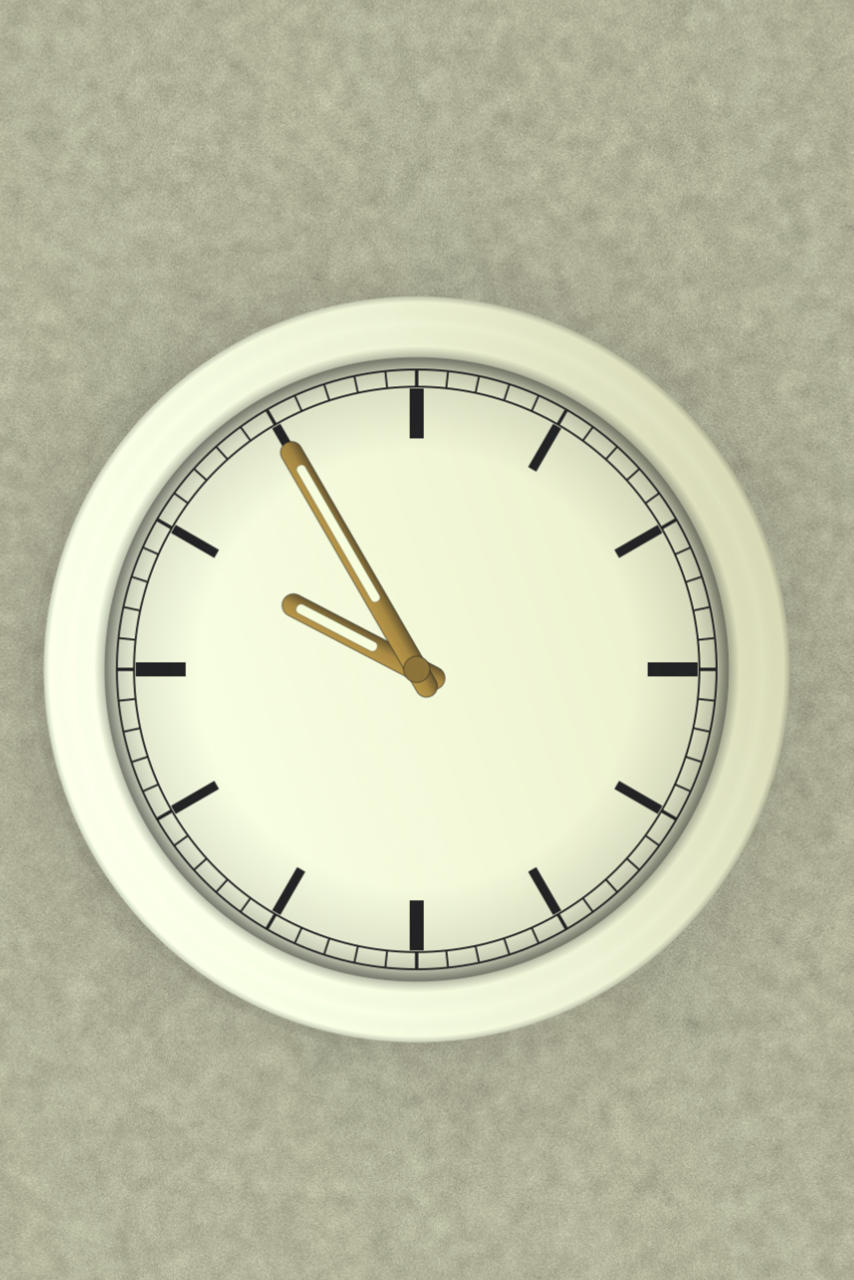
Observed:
{"hour": 9, "minute": 55}
